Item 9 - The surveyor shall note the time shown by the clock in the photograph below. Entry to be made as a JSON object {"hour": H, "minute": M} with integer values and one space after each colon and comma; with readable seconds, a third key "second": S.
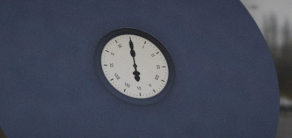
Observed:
{"hour": 6, "minute": 0}
